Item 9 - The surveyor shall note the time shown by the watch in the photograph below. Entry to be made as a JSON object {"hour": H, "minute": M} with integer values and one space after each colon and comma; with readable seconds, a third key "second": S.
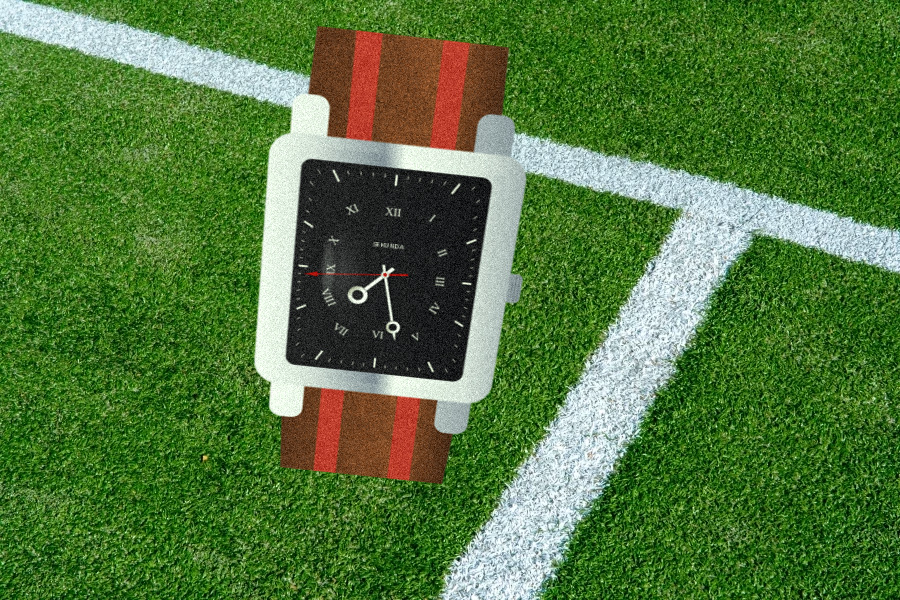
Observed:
{"hour": 7, "minute": 27, "second": 44}
